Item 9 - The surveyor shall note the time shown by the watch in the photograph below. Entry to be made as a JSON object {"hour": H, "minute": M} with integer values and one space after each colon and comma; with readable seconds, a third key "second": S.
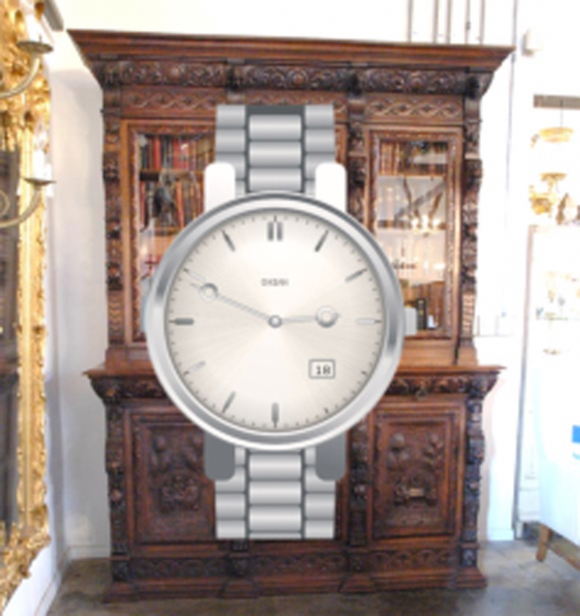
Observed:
{"hour": 2, "minute": 49}
